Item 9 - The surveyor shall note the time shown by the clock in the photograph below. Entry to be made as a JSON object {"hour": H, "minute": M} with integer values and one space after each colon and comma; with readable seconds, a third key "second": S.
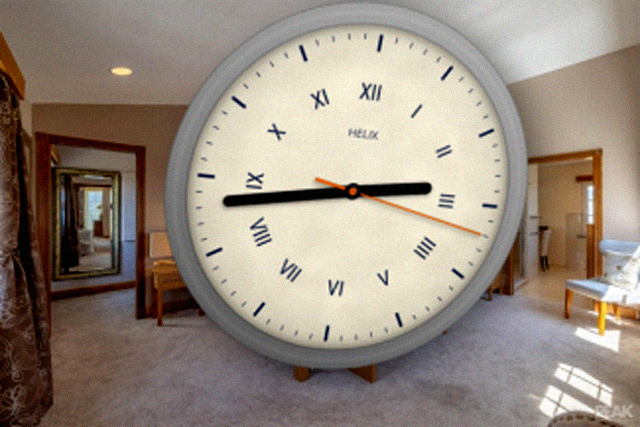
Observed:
{"hour": 2, "minute": 43, "second": 17}
